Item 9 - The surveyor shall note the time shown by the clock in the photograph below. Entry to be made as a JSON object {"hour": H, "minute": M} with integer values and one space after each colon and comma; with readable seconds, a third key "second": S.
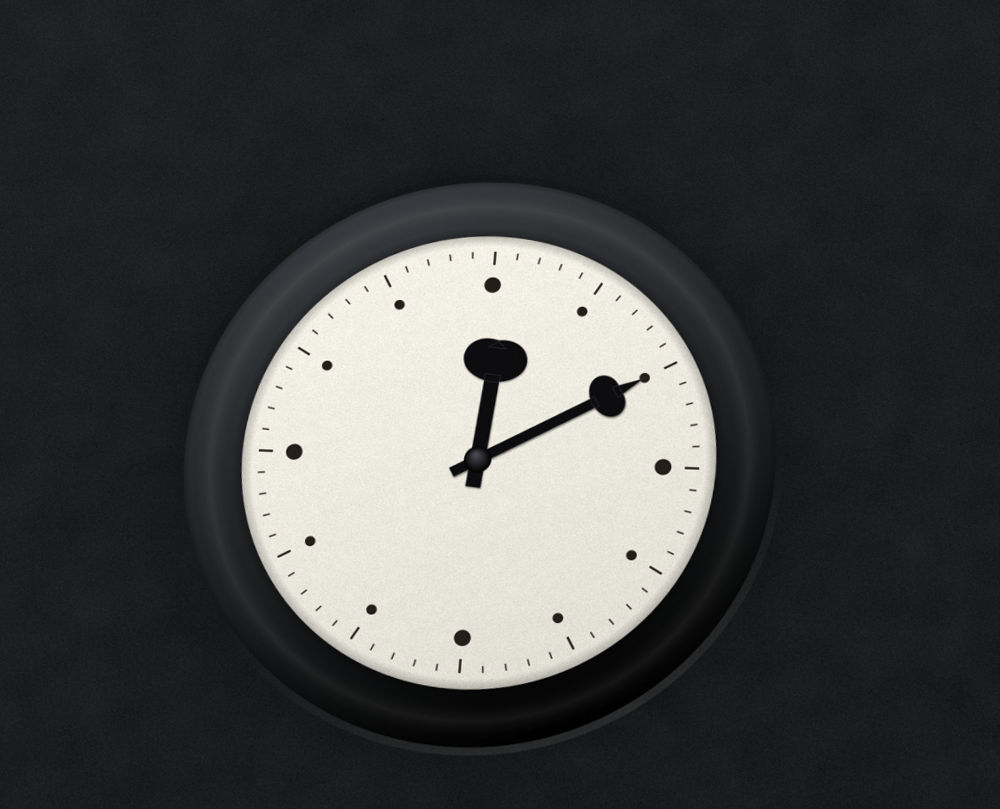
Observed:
{"hour": 12, "minute": 10}
